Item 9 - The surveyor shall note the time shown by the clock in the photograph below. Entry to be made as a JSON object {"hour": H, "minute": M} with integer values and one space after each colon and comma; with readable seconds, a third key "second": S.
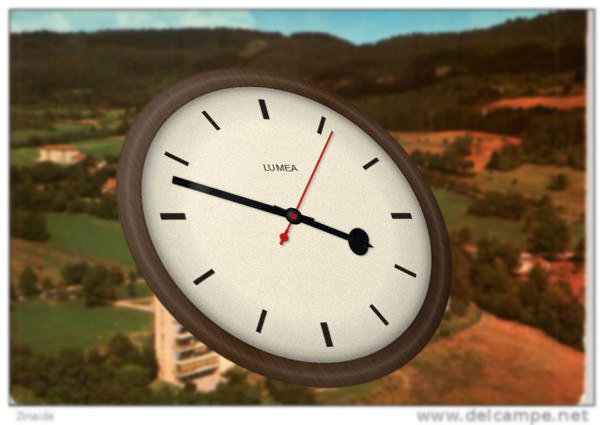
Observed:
{"hour": 3, "minute": 48, "second": 6}
